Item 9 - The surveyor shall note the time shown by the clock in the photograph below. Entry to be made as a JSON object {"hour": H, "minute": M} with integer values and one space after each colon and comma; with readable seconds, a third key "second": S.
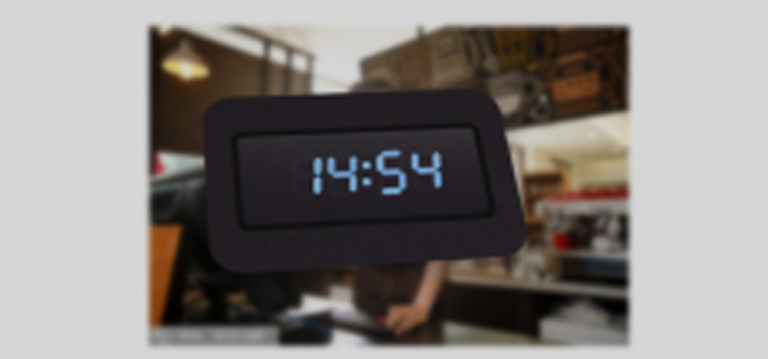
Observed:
{"hour": 14, "minute": 54}
